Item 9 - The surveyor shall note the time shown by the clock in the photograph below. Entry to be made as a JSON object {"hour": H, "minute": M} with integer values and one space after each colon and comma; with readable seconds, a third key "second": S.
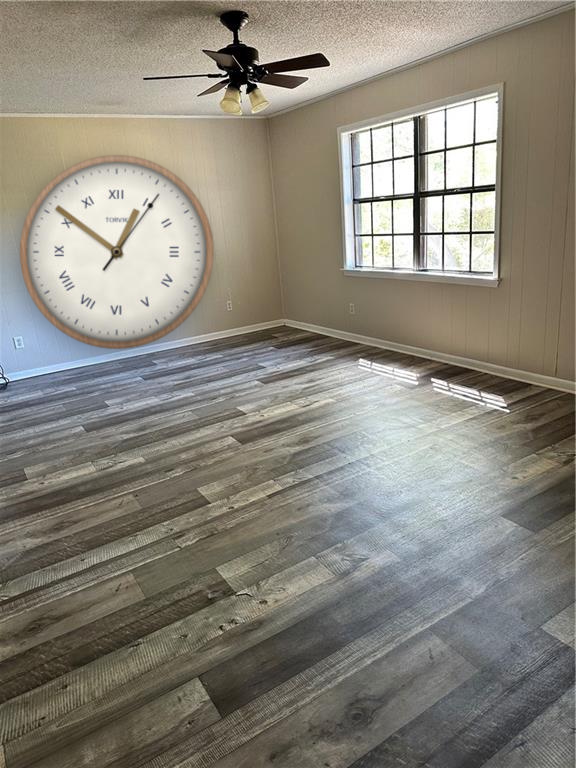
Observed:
{"hour": 12, "minute": 51, "second": 6}
